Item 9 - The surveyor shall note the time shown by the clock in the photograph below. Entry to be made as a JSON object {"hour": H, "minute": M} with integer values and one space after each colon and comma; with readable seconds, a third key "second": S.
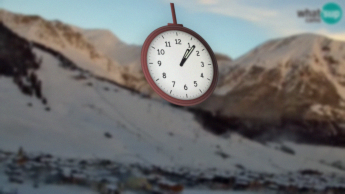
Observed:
{"hour": 1, "minute": 7}
